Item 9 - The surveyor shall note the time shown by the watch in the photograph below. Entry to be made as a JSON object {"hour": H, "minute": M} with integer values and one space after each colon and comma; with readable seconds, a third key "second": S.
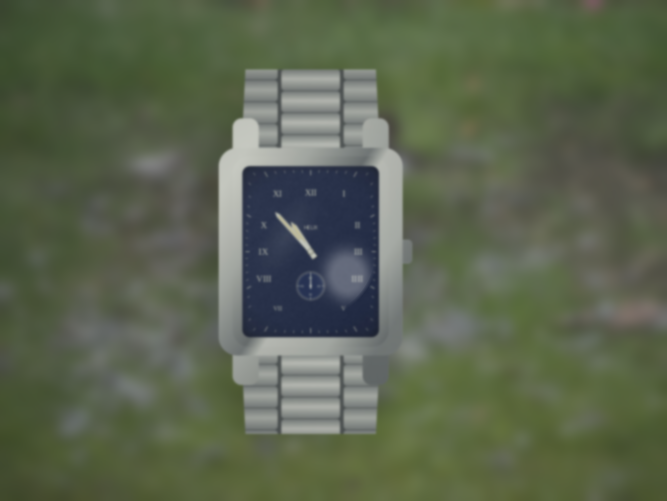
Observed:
{"hour": 10, "minute": 53}
